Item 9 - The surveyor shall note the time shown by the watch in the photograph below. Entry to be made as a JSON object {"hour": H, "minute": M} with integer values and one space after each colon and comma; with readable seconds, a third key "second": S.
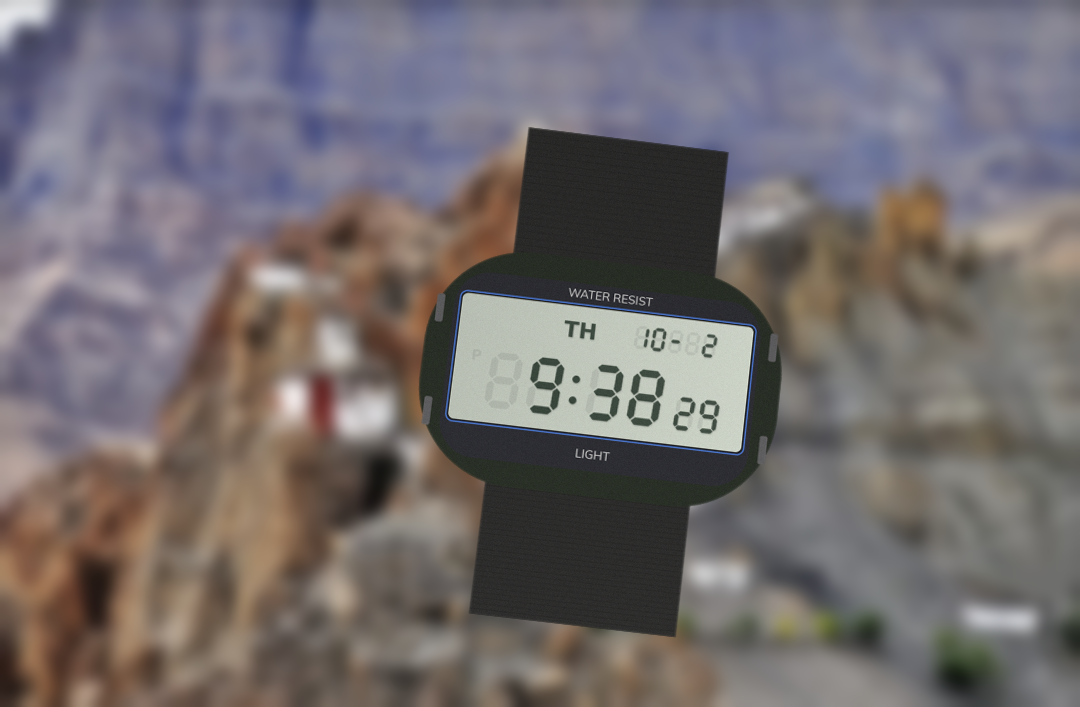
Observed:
{"hour": 9, "minute": 38, "second": 29}
